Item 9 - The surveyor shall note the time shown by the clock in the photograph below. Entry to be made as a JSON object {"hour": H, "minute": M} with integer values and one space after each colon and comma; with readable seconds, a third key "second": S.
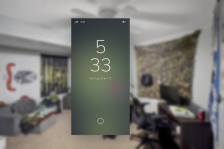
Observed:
{"hour": 5, "minute": 33}
